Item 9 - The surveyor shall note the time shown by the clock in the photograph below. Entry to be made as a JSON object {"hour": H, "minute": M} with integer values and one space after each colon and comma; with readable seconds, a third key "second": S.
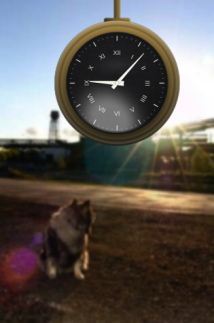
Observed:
{"hour": 9, "minute": 7}
